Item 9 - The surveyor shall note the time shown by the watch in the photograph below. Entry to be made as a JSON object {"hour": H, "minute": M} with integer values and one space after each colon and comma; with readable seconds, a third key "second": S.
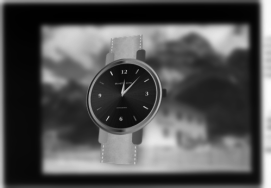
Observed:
{"hour": 12, "minute": 7}
